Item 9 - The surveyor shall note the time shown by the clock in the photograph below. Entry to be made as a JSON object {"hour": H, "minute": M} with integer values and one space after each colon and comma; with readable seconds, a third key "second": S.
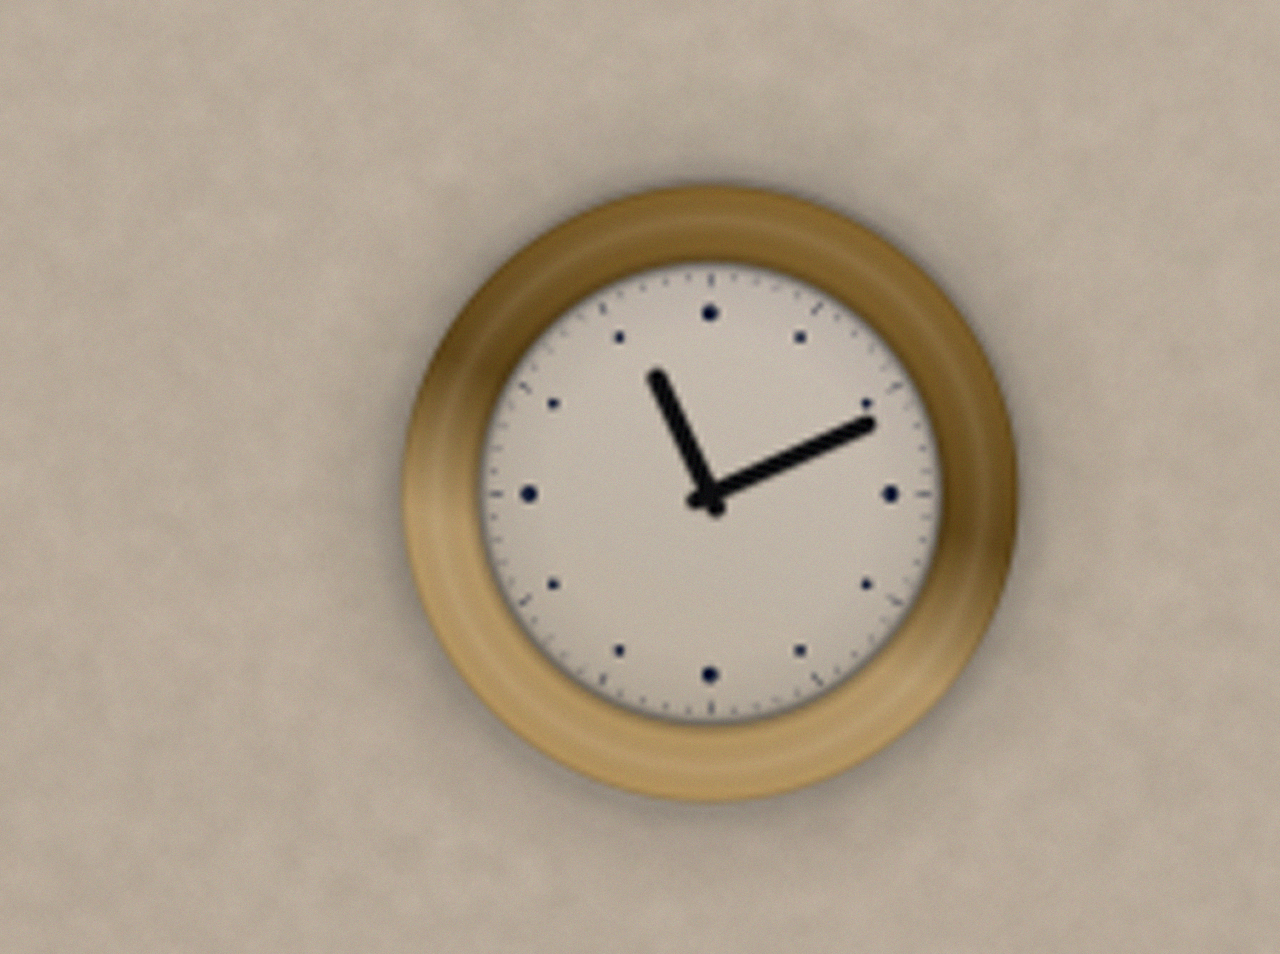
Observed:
{"hour": 11, "minute": 11}
